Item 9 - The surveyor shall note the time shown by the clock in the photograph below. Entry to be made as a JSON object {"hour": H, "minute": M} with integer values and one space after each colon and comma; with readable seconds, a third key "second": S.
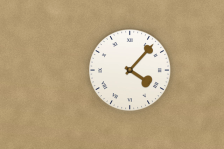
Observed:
{"hour": 4, "minute": 7}
